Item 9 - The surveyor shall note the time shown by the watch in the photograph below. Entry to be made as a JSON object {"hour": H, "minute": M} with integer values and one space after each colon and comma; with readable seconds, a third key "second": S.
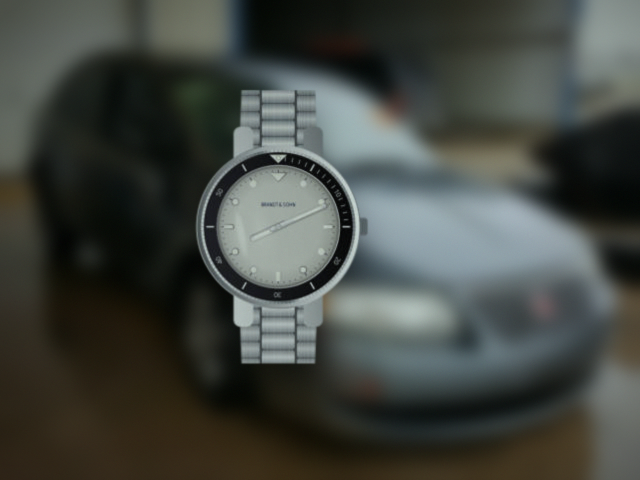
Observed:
{"hour": 8, "minute": 11}
